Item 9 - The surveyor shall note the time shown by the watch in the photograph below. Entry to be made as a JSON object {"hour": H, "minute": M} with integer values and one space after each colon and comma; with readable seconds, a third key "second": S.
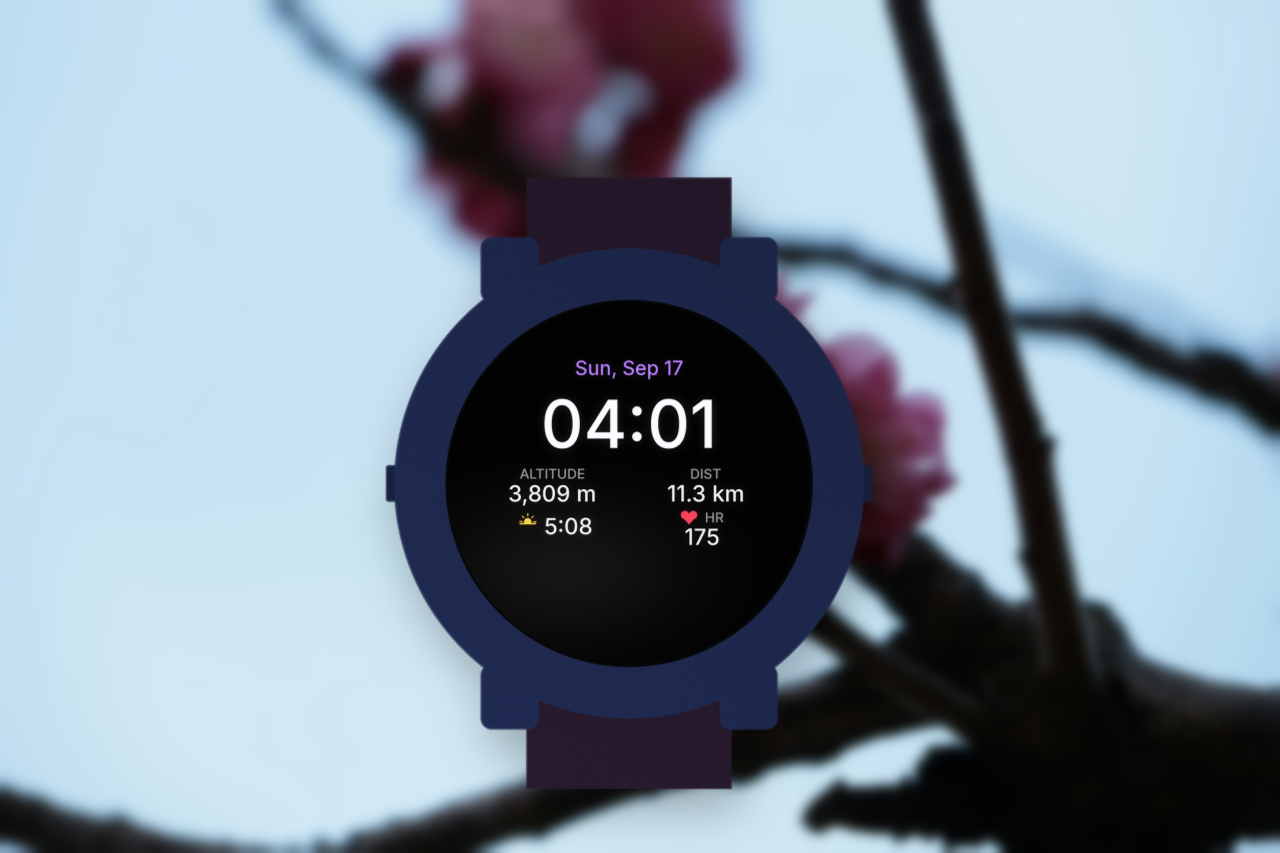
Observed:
{"hour": 4, "minute": 1}
